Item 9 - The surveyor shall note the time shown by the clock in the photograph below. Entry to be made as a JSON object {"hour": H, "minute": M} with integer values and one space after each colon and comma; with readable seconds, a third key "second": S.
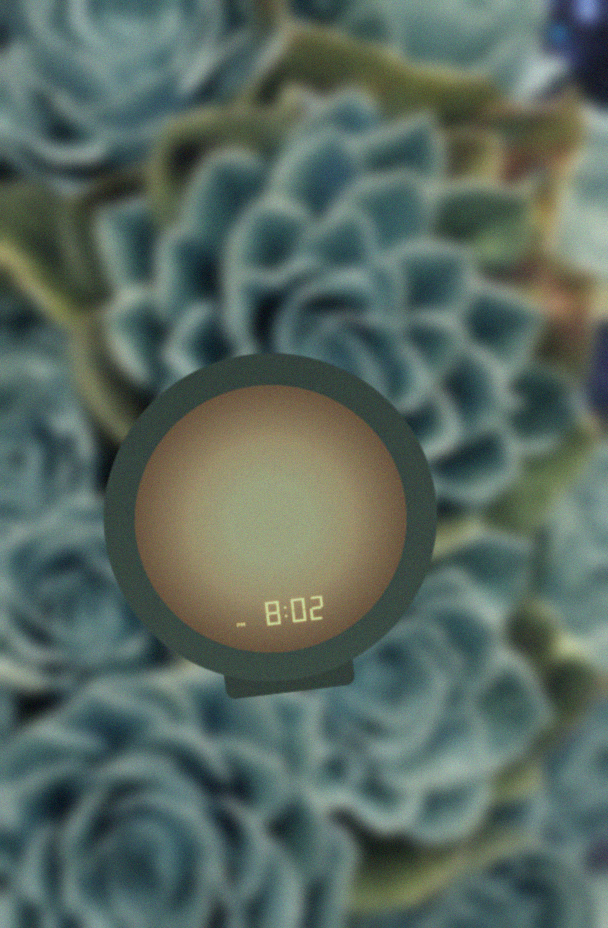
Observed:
{"hour": 8, "minute": 2}
